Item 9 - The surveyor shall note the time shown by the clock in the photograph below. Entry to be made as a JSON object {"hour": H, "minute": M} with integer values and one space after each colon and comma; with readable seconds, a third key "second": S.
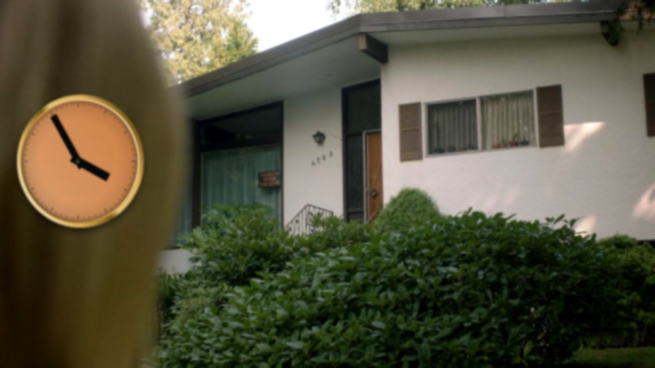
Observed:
{"hour": 3, "minute": 55}
